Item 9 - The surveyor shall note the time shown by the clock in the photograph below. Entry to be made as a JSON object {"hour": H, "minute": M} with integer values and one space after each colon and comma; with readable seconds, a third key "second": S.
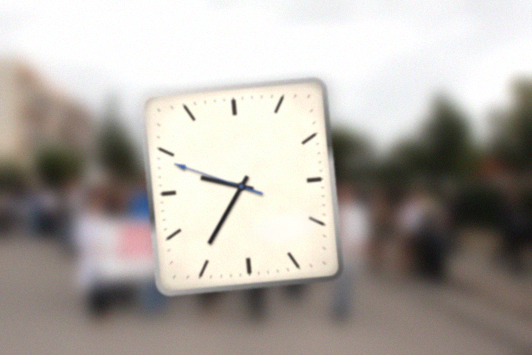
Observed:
{"hour": 9, "minute": 35, "second": 49}
